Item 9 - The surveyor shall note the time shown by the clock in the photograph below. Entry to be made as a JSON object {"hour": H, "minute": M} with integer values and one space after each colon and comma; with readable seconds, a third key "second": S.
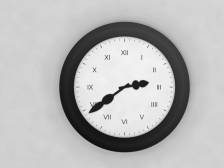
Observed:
{"hour": 2, "minute": 39}
